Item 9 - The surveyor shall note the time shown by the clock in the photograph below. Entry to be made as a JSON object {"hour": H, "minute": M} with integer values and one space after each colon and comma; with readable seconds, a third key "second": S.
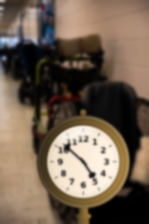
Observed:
{"hour": 4, "minute": 52}
